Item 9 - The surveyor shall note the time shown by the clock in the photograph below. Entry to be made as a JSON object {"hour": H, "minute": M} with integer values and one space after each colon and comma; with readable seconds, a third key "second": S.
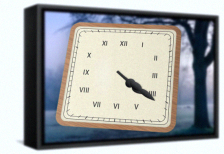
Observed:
{"hour": 4, "minute": 21}
